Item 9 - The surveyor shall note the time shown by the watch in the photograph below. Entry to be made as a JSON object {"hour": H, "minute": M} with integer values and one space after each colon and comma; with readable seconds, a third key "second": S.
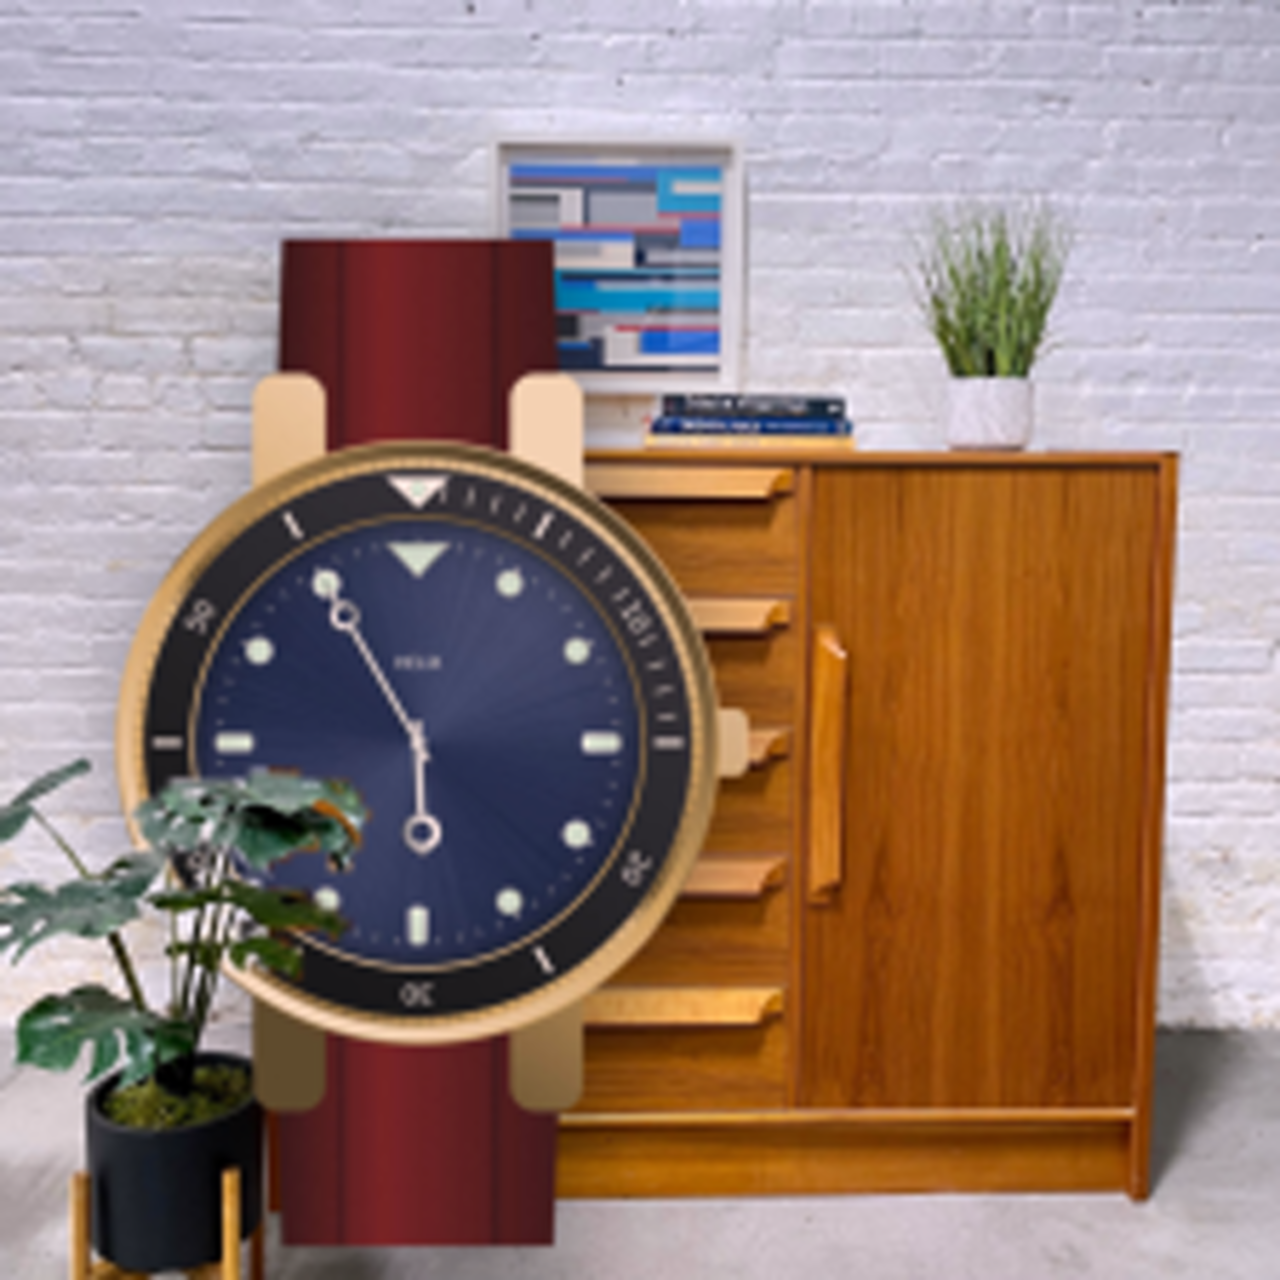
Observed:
{"hour": 5, "minute": 55}
